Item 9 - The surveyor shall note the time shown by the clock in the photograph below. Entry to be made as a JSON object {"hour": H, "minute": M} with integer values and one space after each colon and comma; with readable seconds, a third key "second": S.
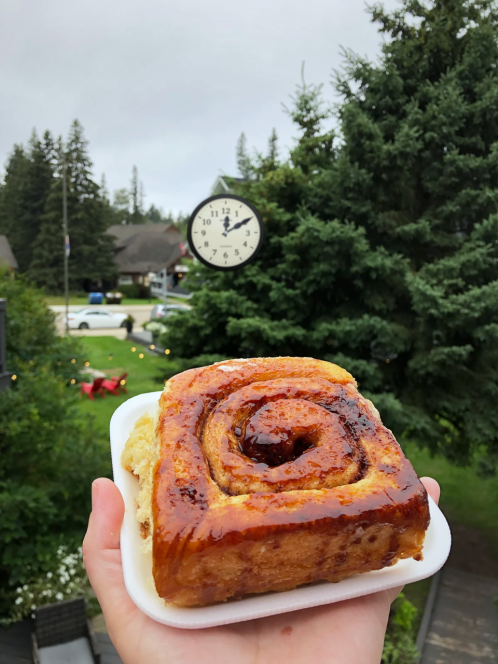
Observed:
{"hour": 12, "minute": 10}
